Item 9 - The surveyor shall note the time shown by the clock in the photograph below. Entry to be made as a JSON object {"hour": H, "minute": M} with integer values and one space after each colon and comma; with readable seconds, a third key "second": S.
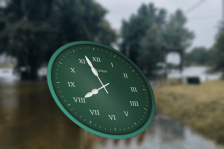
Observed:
{"hour": 7, "minute": 57}
